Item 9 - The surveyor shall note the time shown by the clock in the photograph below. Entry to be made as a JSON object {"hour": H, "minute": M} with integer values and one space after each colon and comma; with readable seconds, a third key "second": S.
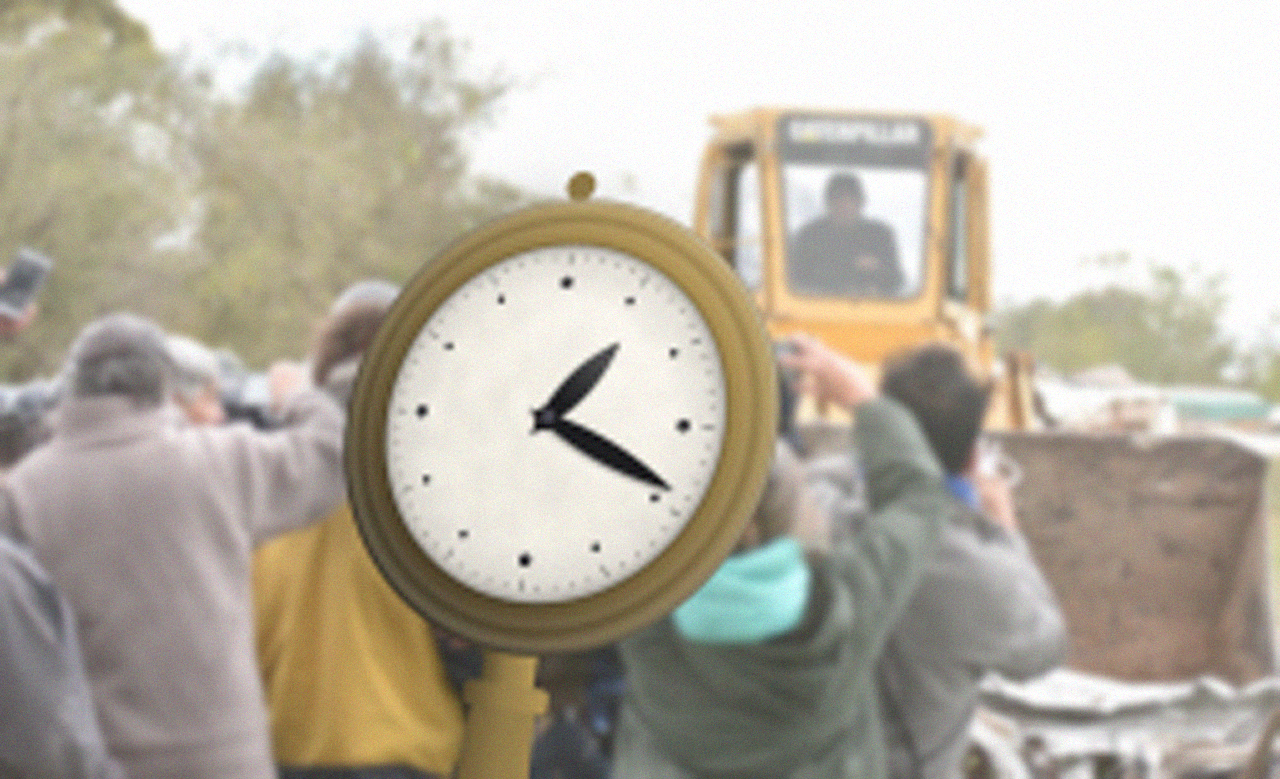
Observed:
{"hour": 1, "minute": 19}
